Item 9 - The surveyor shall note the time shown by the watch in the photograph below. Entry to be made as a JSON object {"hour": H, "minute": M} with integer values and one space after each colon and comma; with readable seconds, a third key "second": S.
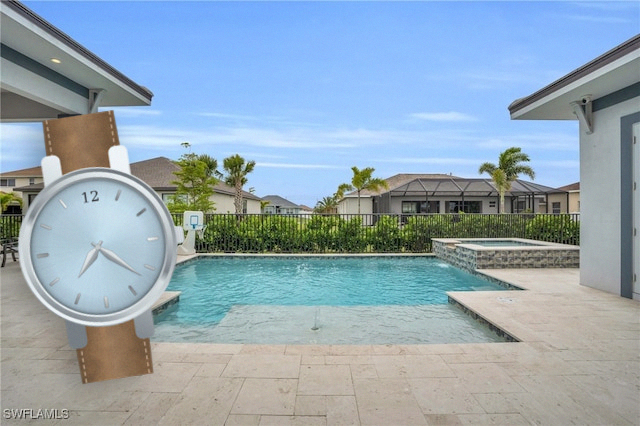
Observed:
{"hour": 7, "minute": 22}
